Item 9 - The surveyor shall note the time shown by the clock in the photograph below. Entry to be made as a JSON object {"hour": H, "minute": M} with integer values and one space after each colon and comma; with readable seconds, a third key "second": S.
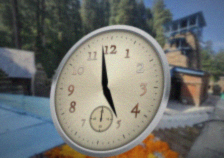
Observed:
{"hour": 4, "minute": 58}
